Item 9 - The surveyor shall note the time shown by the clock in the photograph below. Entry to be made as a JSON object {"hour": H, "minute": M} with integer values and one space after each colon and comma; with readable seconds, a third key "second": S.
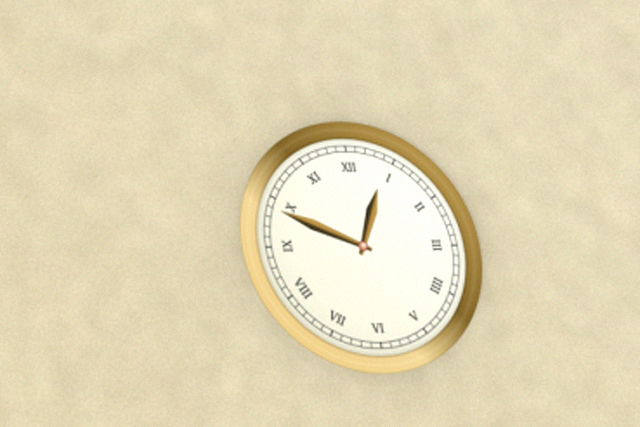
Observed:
{"hour": 12, "minute": 49}
